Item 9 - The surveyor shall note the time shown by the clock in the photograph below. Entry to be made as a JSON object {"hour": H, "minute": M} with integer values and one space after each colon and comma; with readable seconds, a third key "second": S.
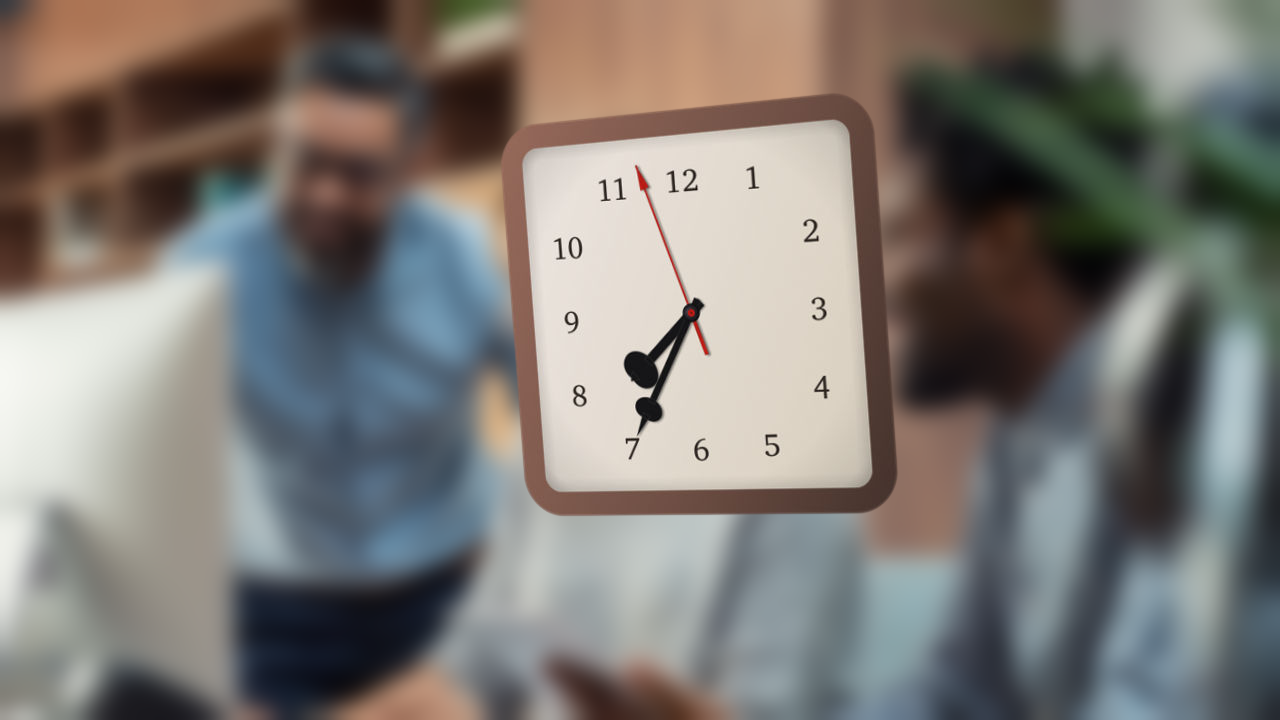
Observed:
{"hour": 7, "minute": 34, "second": 57}
